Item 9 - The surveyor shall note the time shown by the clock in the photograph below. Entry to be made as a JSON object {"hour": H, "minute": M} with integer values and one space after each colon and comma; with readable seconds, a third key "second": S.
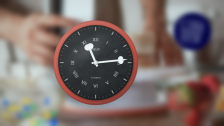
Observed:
{"hour": 11, "minute": 14}
